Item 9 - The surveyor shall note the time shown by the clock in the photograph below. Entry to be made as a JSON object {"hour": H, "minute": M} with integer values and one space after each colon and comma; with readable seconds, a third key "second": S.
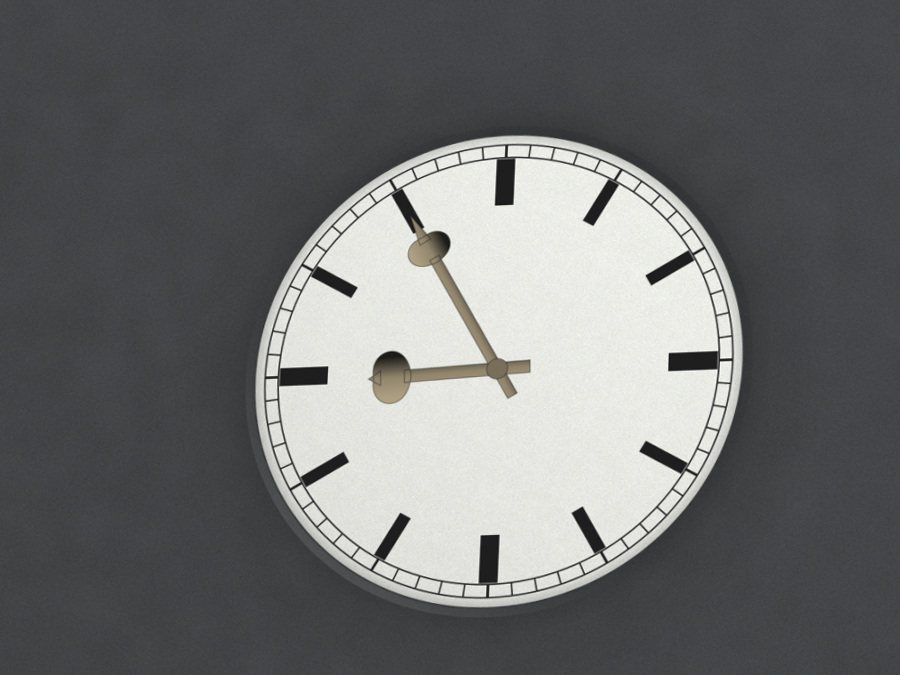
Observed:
{"hour": 8, "minute": 55}
